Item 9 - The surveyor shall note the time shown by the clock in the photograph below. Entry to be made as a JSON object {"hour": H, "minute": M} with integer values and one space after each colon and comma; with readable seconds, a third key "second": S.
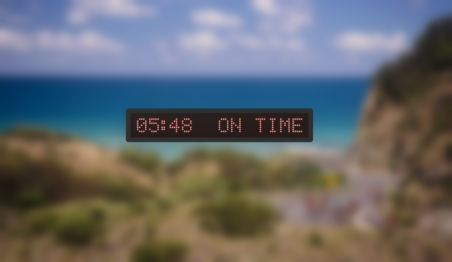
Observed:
{"hour": 5, "minute": 48}
